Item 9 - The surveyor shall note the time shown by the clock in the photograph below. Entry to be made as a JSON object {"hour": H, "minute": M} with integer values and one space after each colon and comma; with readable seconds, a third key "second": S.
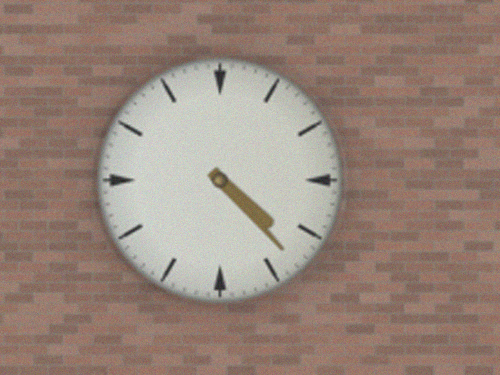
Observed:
{"hour": 4, "minute": 23}
